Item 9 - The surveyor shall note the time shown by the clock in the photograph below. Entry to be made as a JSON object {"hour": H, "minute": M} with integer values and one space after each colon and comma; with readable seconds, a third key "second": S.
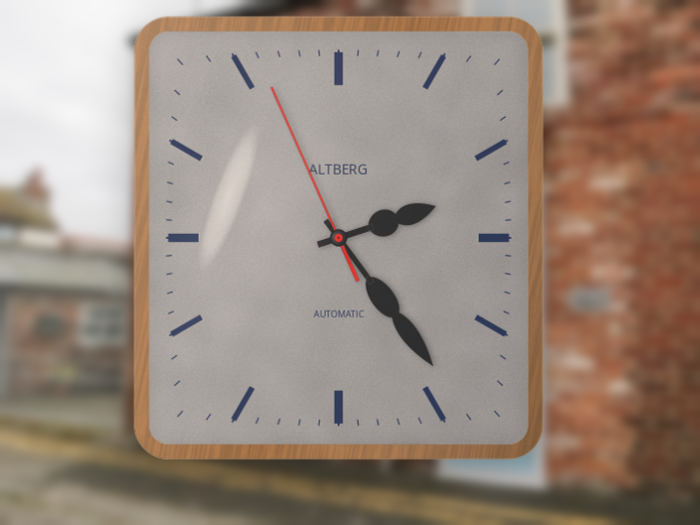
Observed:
{"hour": 2, "minute": 23, "second": 56}
